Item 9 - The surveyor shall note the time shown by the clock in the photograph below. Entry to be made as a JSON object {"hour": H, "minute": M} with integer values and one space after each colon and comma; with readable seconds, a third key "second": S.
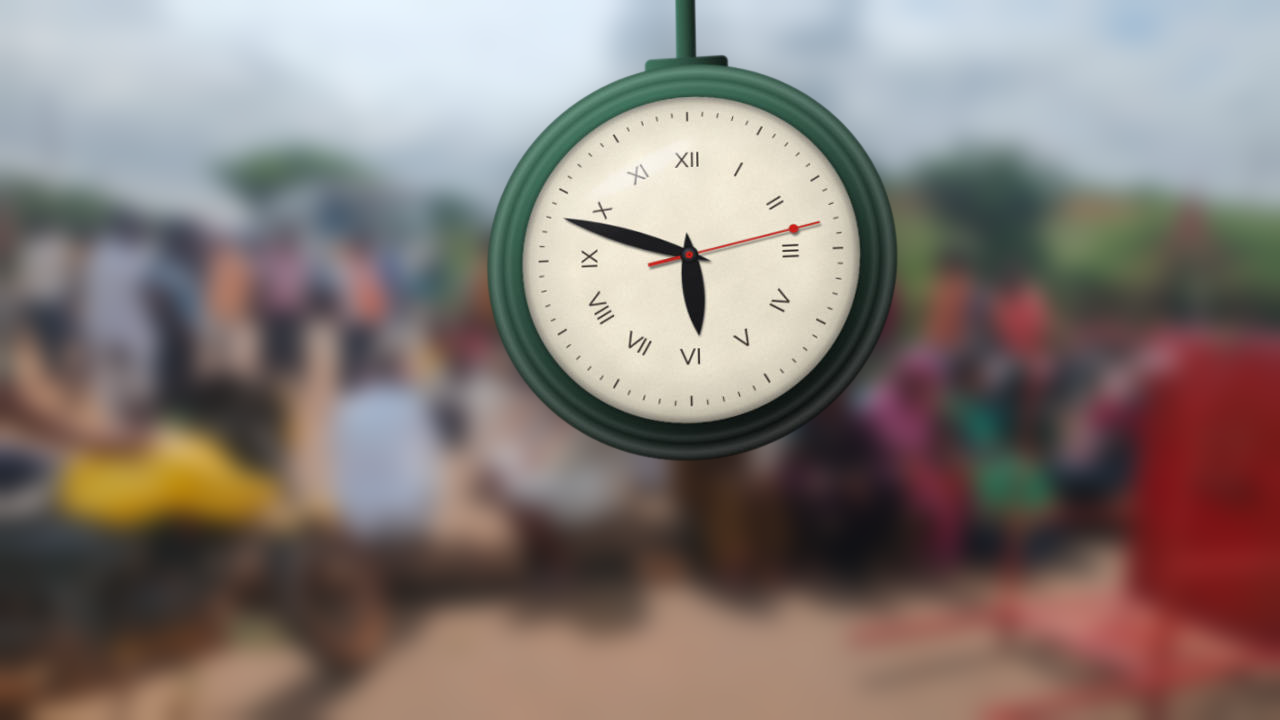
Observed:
{"hour": 5, "minute": 48, "second": 13}
